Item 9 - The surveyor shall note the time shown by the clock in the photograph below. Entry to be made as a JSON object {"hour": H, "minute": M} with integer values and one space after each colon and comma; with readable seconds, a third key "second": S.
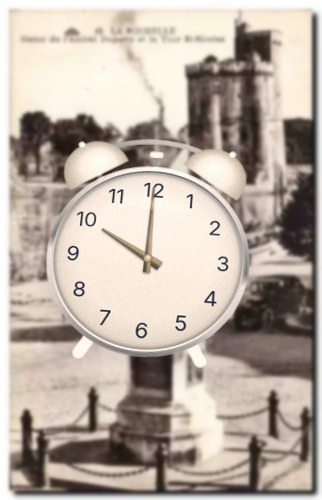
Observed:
{"hour": 10, "minute": 0}
